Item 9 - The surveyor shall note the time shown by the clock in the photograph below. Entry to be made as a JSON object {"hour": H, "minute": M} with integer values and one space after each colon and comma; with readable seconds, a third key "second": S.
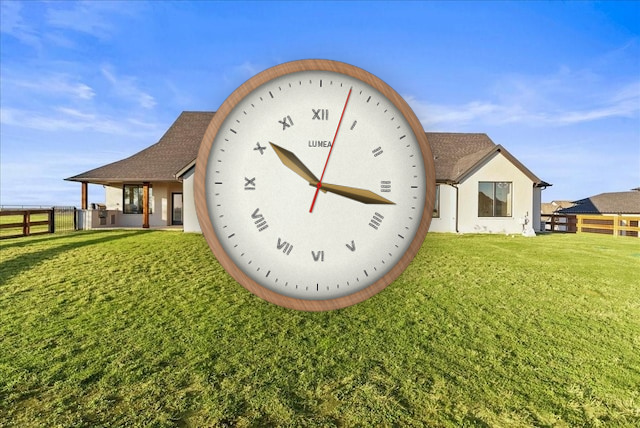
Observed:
{"hour": 10, "minute": 17, "second": 3}
